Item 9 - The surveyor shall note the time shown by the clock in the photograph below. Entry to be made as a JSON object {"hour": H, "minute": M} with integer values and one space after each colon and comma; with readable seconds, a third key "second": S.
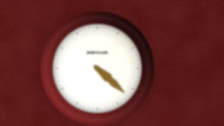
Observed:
{"hour": 4, "minute": 22}
